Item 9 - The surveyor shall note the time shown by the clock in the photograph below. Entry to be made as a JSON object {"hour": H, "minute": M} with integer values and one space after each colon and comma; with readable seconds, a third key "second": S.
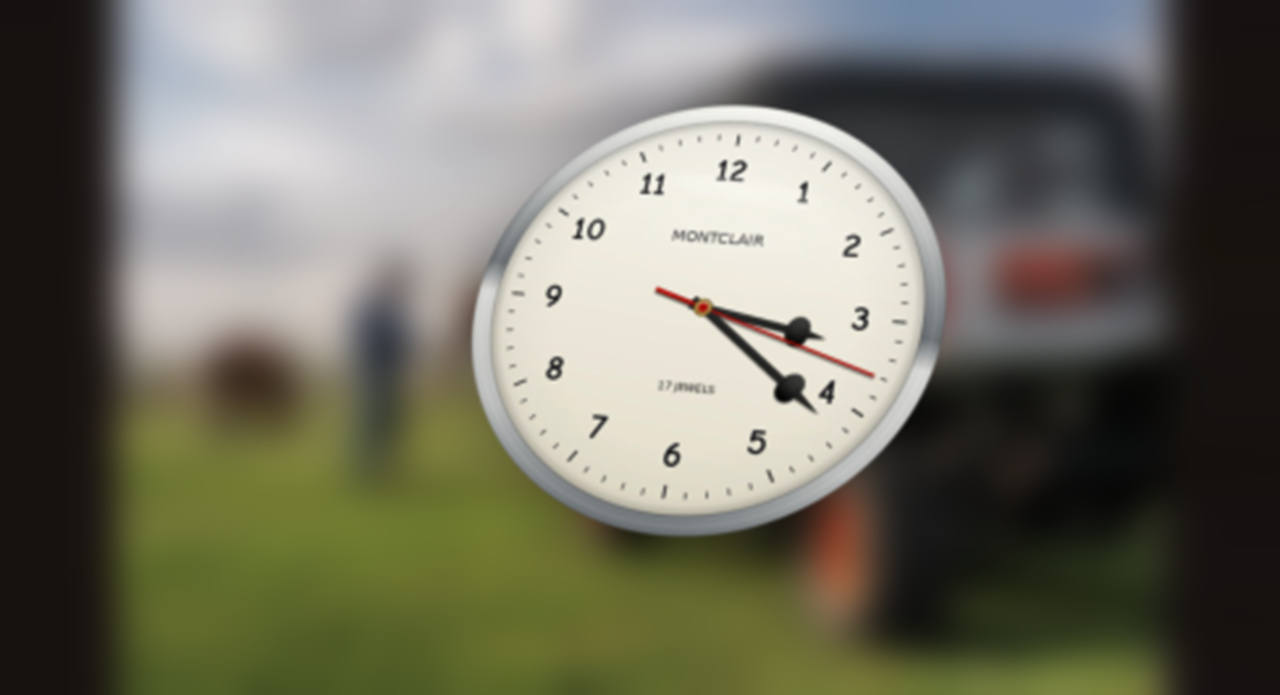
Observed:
{"hour": 3, "minute": 21, "second": 18}
